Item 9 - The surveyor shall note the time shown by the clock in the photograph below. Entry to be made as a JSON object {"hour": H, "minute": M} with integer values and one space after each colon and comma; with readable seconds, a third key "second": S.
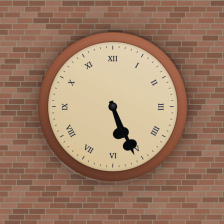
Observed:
{"hour": 5, "minute": 26}
